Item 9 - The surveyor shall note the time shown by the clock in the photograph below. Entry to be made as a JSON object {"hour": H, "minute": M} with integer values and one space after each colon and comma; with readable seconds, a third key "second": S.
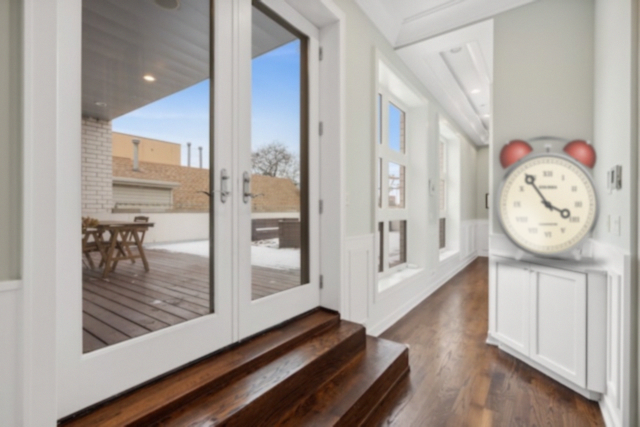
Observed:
{"hour": 3, "minute": 54}
